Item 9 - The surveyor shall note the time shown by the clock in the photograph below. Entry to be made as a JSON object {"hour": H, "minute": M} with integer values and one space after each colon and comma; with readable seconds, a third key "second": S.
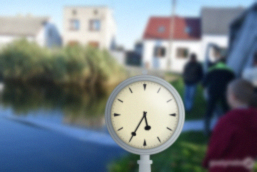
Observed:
{"hour": 5, "minute": 35}
